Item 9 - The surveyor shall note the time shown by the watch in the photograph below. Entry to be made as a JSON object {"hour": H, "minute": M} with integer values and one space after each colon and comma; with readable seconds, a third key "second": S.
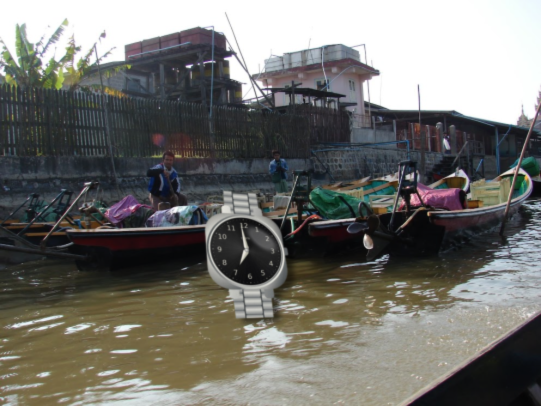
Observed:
{"hour": 6, "minute": 59}
